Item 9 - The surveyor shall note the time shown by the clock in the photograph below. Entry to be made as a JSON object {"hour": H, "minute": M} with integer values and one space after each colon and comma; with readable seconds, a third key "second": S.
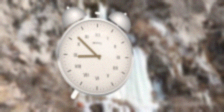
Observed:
{"hour": 8, "minute": 52}
